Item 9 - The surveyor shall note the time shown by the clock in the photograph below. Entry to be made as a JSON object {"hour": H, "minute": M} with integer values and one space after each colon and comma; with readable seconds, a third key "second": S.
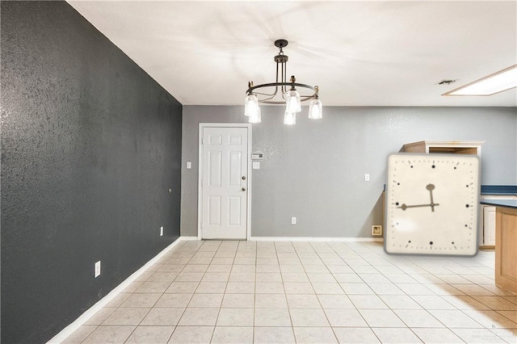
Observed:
{"hour": 11, "minute": 44}
